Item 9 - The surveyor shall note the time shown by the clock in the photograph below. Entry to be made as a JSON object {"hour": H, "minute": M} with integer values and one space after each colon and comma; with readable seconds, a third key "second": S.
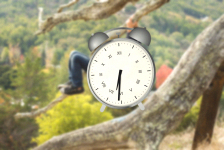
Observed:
{"hour": 6, "minute": 31}
